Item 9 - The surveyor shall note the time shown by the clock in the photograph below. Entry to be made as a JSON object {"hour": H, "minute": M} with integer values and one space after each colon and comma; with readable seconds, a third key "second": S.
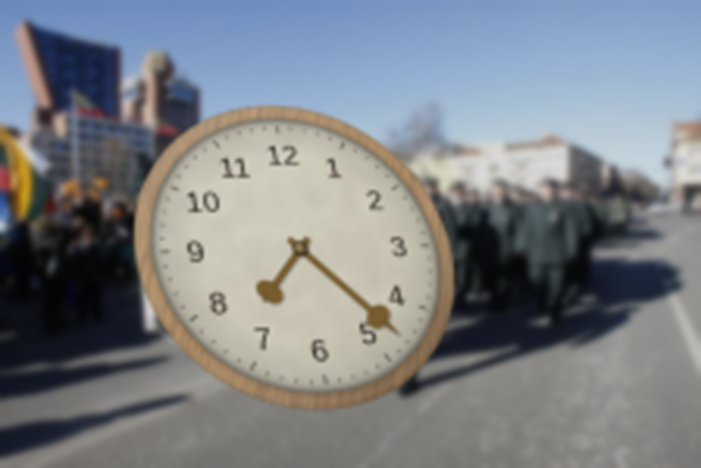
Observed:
{"hour": 7, "minute": 23}
